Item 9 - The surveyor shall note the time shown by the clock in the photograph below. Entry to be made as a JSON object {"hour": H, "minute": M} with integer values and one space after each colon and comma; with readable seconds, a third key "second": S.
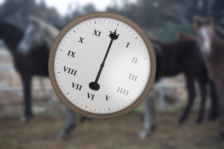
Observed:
{"hour": 6, "minute": 0}
